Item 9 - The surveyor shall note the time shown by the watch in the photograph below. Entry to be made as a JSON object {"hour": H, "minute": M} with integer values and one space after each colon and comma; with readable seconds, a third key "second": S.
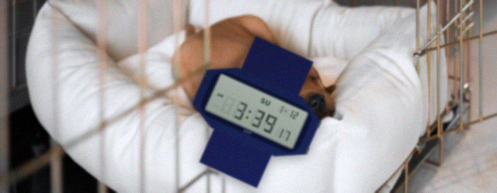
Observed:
{"hour": 3, "minute": 39, "second": 17}
